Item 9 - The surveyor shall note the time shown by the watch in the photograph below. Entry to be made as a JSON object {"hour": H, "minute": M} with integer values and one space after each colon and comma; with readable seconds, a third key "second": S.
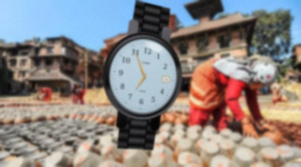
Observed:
{"hour": 6, "minute": 55}
